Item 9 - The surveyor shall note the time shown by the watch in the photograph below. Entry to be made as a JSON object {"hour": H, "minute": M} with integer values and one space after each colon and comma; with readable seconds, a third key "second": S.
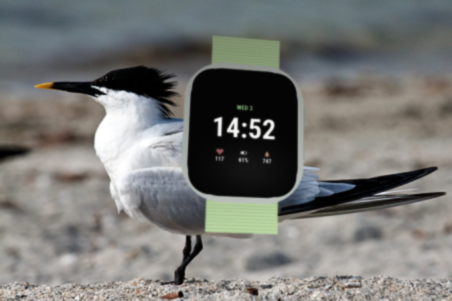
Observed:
{"hour": 14, "minute": 52}
